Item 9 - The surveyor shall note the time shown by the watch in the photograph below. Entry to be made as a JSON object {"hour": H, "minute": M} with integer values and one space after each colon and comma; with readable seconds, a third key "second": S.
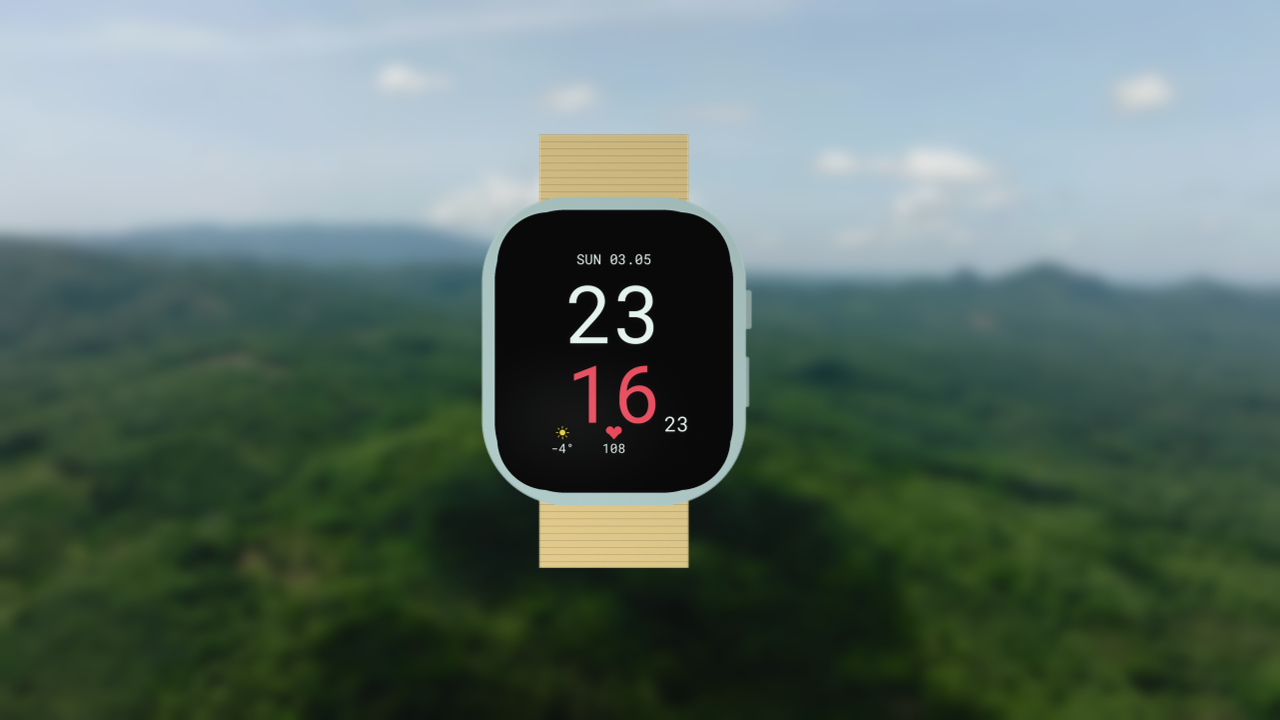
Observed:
{"hour": 23, "minute": 16, "second": 23}
